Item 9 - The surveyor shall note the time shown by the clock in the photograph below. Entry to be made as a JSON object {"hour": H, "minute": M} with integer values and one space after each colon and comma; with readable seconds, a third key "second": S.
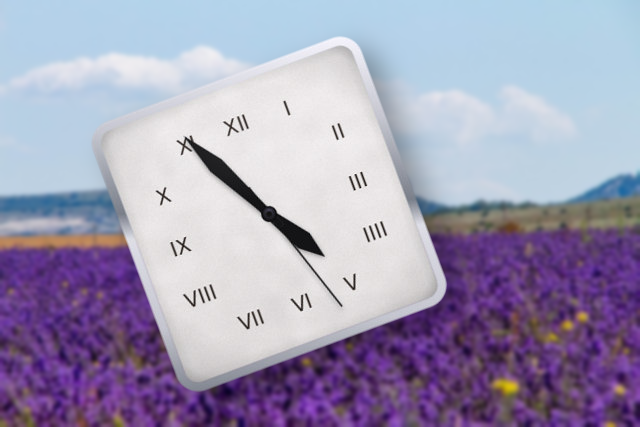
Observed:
{"hour": 4, "minute": 55, "second": 27}
